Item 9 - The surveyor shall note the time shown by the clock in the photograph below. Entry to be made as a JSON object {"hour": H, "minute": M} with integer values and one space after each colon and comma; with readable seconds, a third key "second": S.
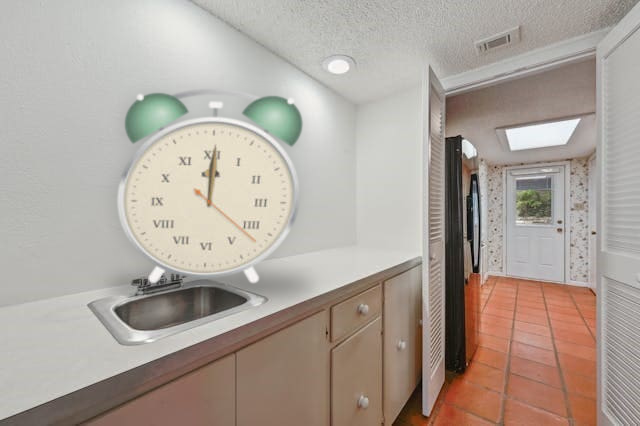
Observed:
{"hour": 12, "minute": 0, "second": 22}
